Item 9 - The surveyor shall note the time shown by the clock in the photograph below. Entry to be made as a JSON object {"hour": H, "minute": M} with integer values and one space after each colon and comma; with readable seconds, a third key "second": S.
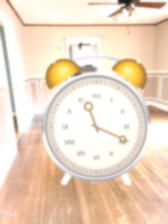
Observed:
{"hour": 11, "minute": 19}
